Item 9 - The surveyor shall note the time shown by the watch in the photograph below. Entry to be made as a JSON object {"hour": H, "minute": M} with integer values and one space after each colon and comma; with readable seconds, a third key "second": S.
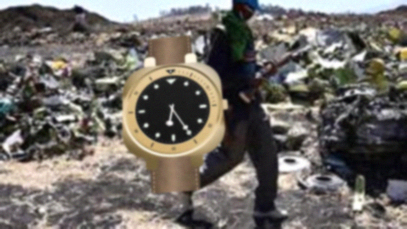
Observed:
{"hour": 6, "minute": 25}
